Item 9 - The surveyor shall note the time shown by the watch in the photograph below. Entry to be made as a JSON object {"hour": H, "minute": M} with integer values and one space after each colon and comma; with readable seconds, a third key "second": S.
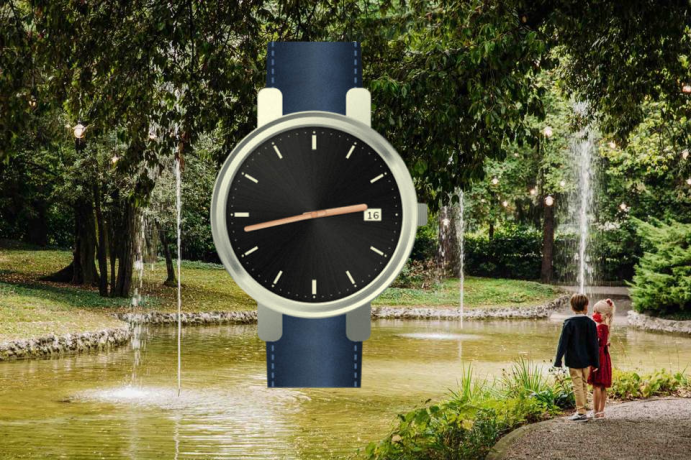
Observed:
{"hour": 2, "minute": 43}
